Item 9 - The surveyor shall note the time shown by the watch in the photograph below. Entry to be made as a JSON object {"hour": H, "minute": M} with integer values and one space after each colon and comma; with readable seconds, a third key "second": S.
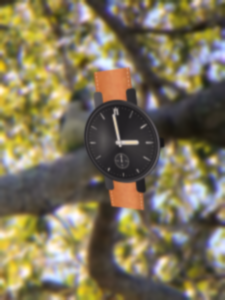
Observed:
{"hour": 2, "minute": 59}
